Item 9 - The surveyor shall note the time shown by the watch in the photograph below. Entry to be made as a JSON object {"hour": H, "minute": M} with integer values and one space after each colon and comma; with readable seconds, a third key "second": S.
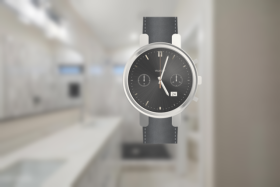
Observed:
{"hour": 5, "minute": 3}
